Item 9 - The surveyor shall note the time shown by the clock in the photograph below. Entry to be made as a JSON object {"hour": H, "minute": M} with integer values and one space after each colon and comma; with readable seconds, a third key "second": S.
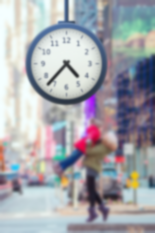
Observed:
{"hour": 4, "minute": 37}
